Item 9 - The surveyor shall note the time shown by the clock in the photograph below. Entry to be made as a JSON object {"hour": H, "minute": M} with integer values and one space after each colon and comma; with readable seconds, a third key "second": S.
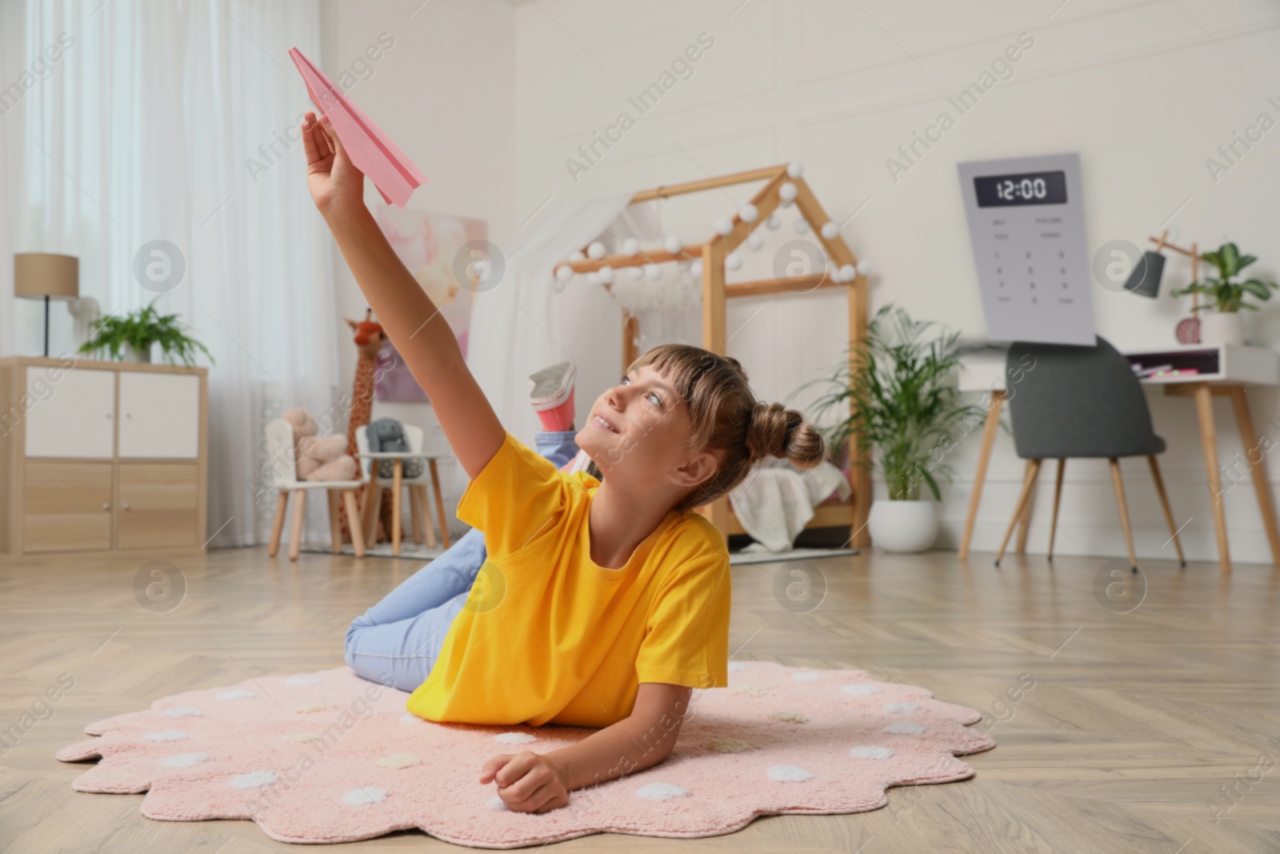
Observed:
{"hour": 12, "minute": 0}
